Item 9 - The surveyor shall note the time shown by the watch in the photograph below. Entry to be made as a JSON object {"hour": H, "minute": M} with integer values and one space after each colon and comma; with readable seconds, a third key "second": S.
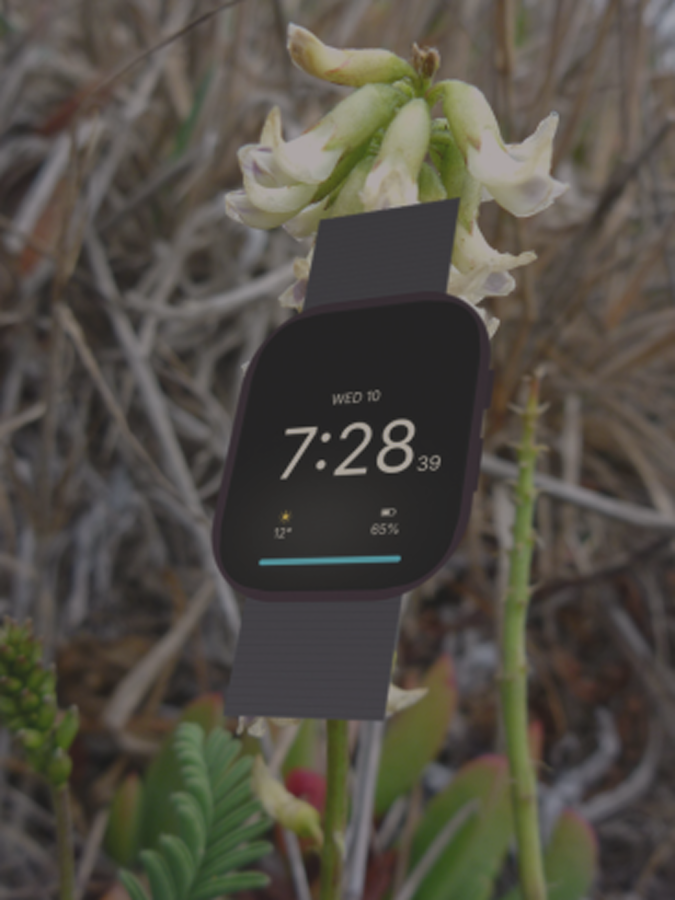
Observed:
{"hour": 7, "minute": 28, "second": 39}
